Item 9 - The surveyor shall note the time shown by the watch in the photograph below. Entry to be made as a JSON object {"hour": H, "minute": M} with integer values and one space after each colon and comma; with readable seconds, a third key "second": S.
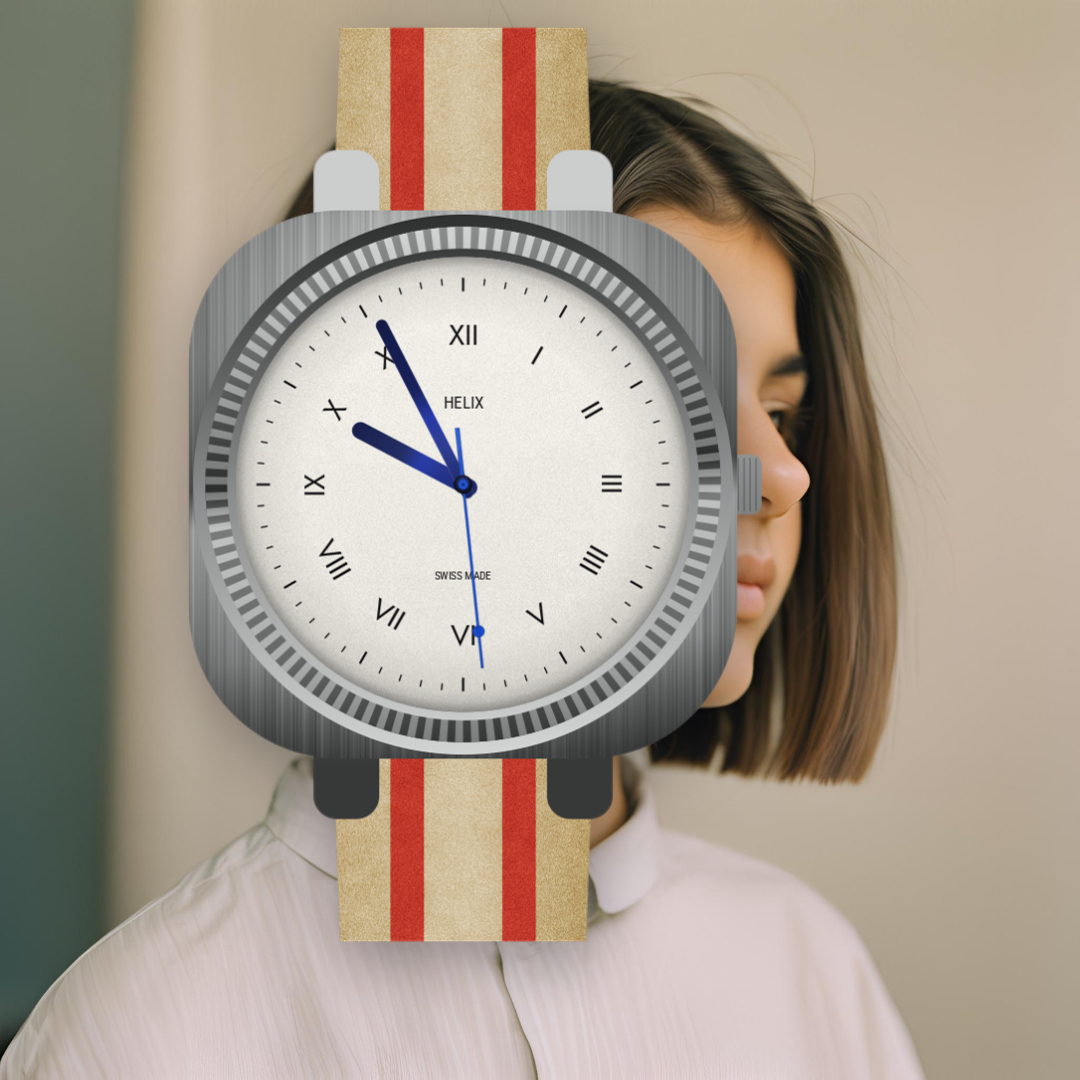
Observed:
{"hour": 9, "minute": 55, "second": 29}
